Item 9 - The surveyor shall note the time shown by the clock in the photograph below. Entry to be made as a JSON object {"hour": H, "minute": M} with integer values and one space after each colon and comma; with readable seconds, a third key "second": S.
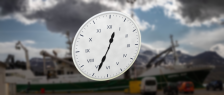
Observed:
{"hour": 12, "minute": 34}
